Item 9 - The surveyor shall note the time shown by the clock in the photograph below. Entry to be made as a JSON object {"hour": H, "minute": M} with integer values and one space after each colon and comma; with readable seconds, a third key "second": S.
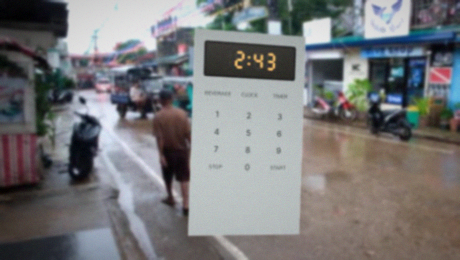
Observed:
{"hour": 2, "minute": 43}
